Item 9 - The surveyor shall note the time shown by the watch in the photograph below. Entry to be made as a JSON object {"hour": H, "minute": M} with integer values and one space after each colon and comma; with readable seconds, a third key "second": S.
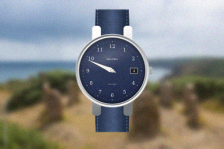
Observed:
{"hour": 9, "minute": 49}
